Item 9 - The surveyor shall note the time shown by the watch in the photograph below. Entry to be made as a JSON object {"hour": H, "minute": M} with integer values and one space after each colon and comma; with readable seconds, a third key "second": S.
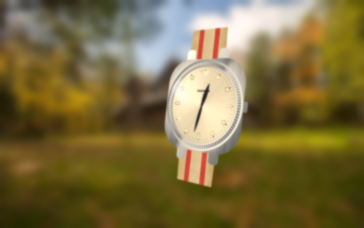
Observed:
{"hour": 12, "minute": 32}
